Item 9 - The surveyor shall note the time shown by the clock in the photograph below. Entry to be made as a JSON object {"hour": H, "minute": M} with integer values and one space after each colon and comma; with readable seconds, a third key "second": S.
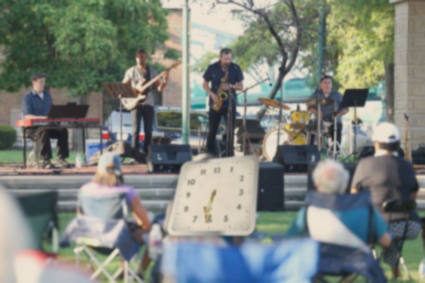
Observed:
{"hour": 6, "minute": 31}
